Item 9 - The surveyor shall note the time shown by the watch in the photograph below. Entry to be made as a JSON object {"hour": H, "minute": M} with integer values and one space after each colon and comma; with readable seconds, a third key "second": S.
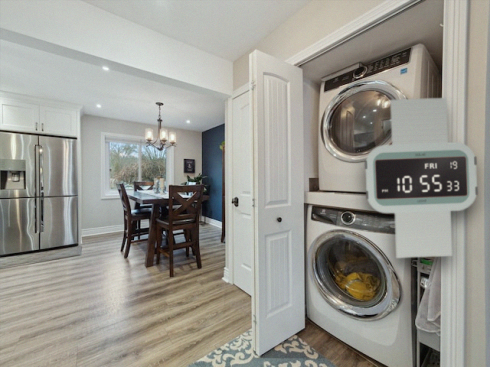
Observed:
{"hour": 10, "minute": 55, "second": 33}
